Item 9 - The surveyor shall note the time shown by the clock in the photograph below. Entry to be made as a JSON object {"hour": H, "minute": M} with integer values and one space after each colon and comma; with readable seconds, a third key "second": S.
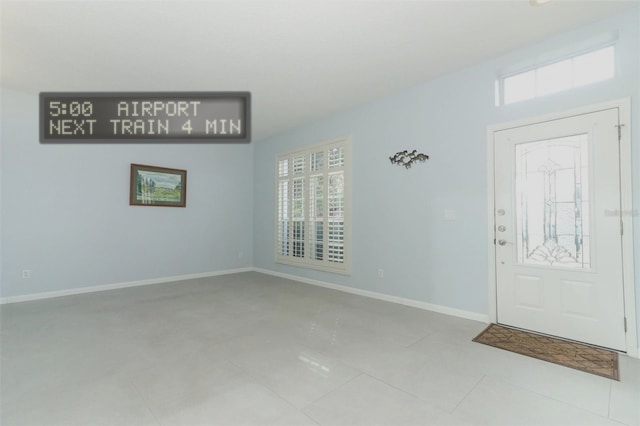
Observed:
{"hour": 5, "minute": 0}
